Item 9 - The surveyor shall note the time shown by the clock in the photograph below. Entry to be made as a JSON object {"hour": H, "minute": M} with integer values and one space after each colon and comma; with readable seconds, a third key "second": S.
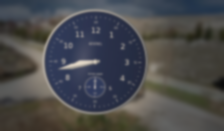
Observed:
{"hour": 8, "minute": 43}
